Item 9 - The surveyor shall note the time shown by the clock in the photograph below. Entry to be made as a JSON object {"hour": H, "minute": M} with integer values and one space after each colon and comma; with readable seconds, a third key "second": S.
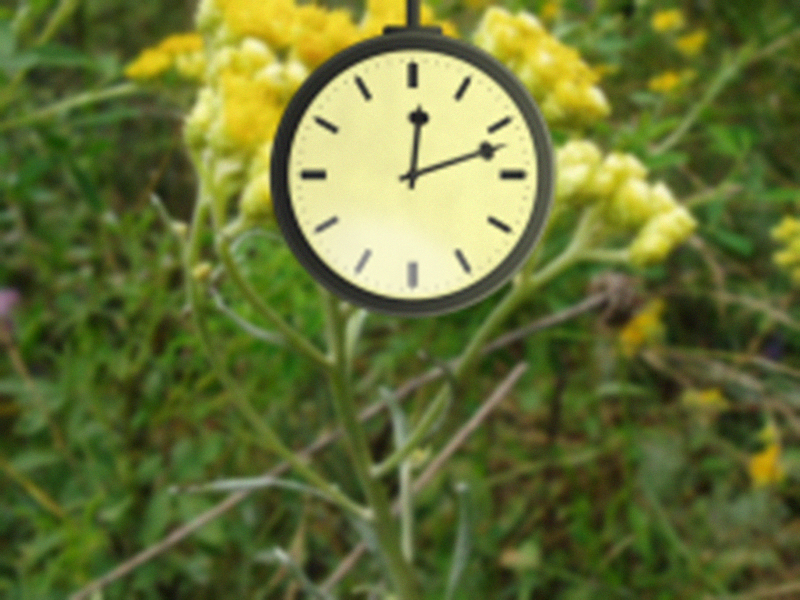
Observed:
{"hour": 12, "minute": 12}
